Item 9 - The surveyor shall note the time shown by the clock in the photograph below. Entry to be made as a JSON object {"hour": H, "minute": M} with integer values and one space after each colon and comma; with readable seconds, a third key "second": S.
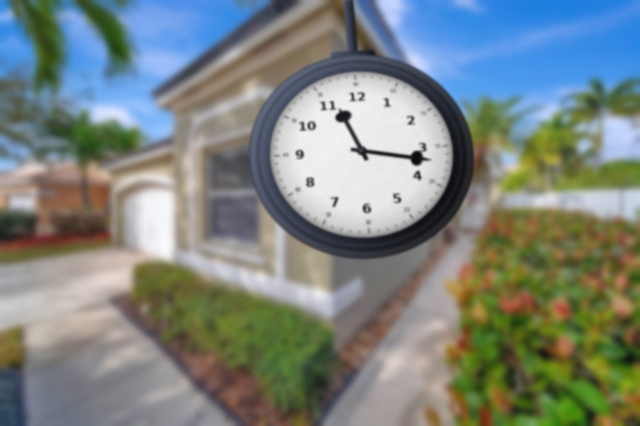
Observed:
{"hour": 11, "minute": 17}
